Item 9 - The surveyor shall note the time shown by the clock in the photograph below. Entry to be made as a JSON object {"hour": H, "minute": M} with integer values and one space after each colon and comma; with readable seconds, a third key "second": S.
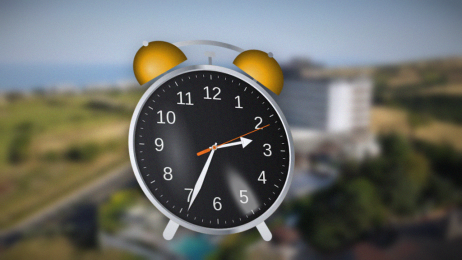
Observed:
{"hour": 2, "minute": 34, "second": 11}
